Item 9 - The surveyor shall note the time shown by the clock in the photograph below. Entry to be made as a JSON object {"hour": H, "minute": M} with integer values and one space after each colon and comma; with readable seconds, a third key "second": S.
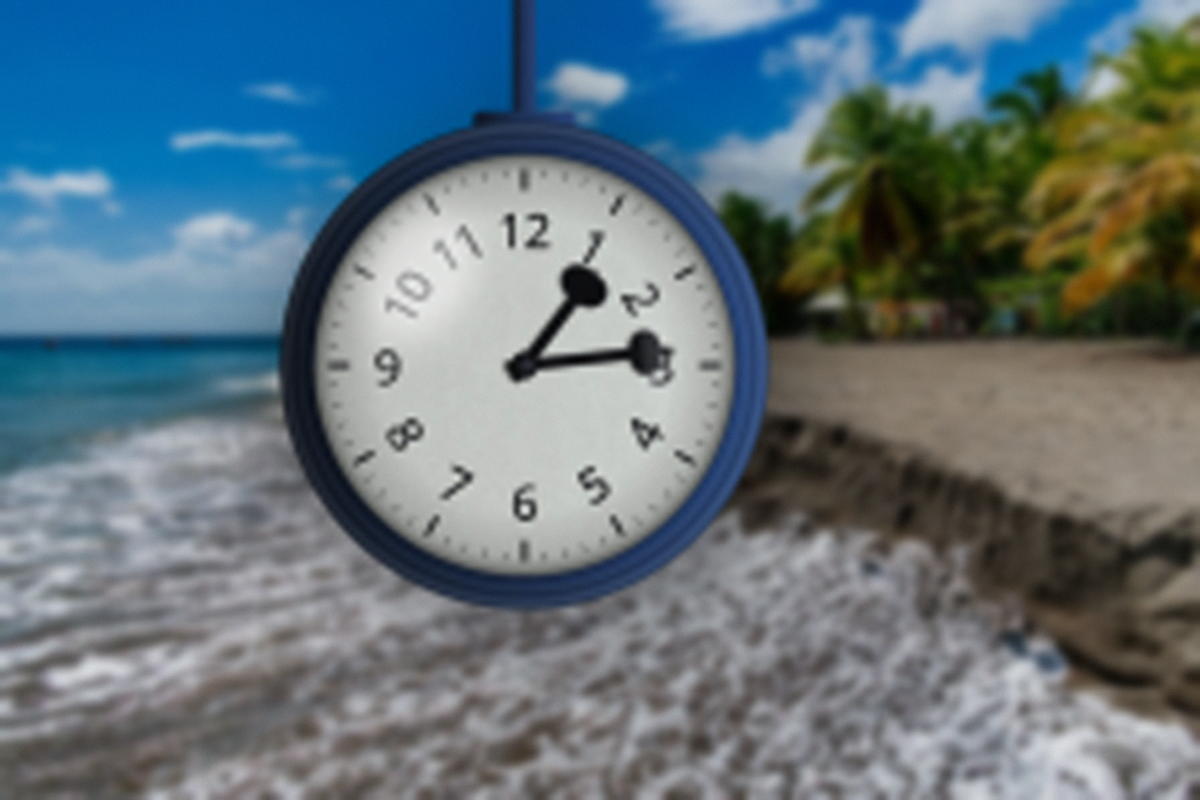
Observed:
{"hour": 1, "minute": 14}
